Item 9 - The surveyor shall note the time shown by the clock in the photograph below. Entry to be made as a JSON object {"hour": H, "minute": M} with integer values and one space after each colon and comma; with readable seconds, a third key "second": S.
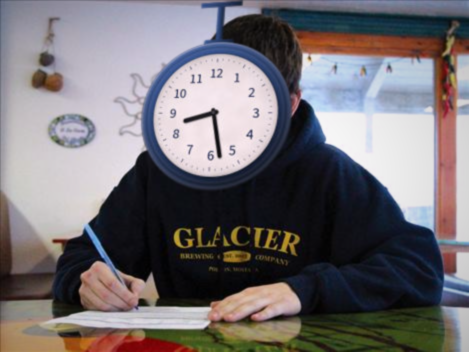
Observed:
{"hour": 8, "minute": 28}
